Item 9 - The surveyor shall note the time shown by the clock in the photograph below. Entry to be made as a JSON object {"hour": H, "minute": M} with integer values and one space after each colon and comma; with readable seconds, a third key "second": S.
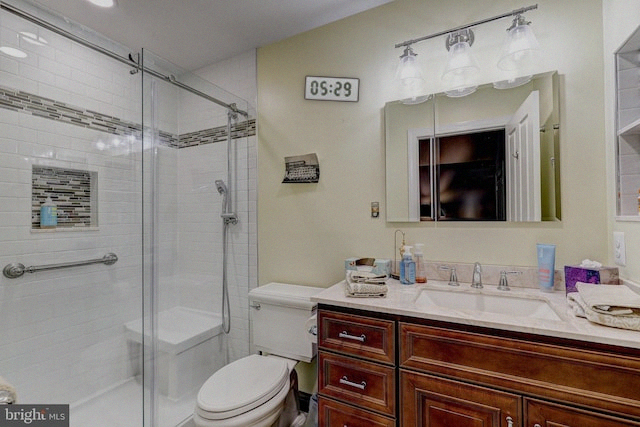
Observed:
{"hour": 5, "minute": 29}
